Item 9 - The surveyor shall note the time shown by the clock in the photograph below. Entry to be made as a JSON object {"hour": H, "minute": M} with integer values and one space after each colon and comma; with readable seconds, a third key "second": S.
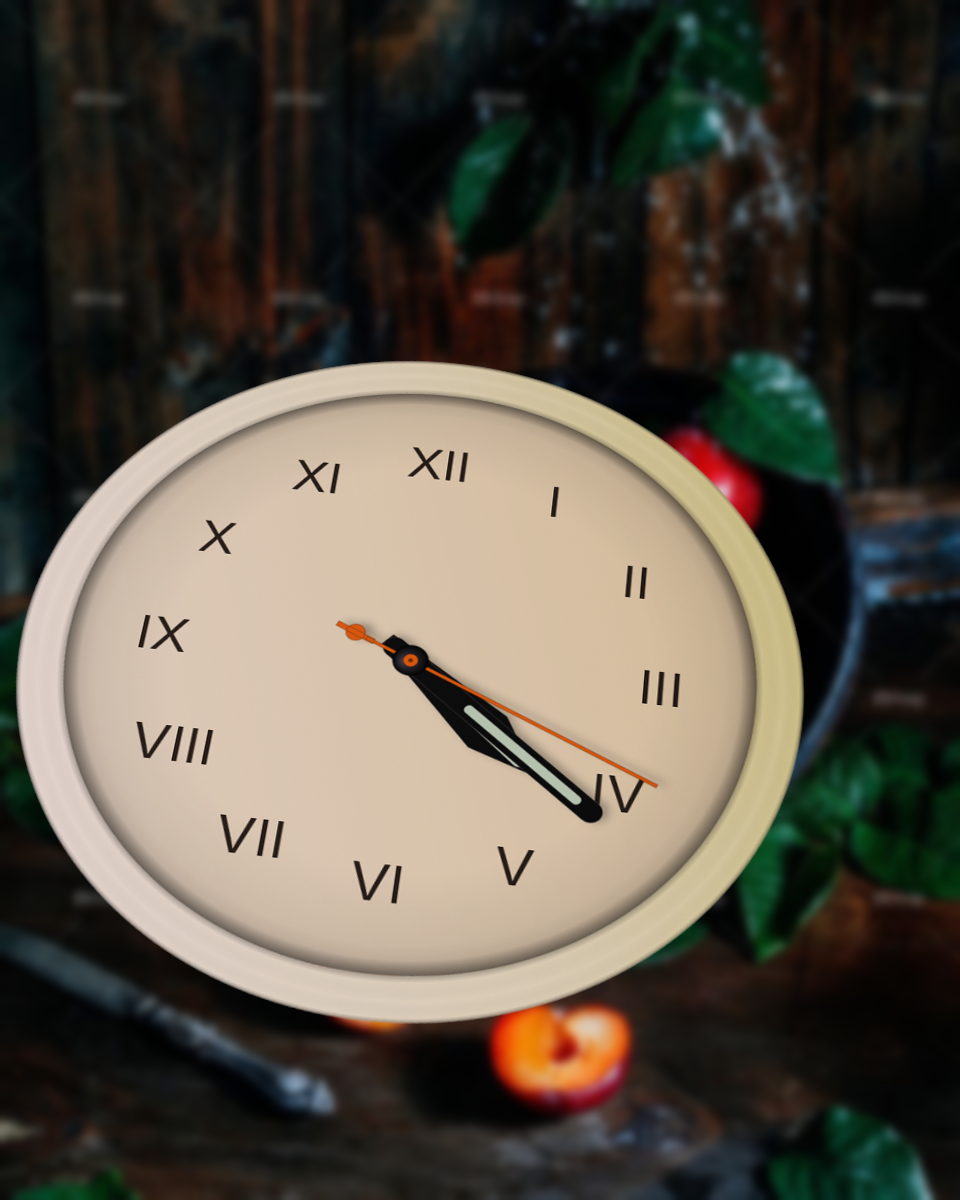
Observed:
{"hour": 4, "minute": 21, "second": 19}
